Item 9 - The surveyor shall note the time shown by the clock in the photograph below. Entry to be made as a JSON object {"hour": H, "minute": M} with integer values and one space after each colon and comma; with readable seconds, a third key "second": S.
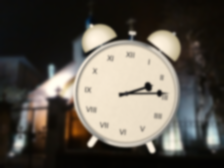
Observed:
{"hour": 2, "minute": 14}
